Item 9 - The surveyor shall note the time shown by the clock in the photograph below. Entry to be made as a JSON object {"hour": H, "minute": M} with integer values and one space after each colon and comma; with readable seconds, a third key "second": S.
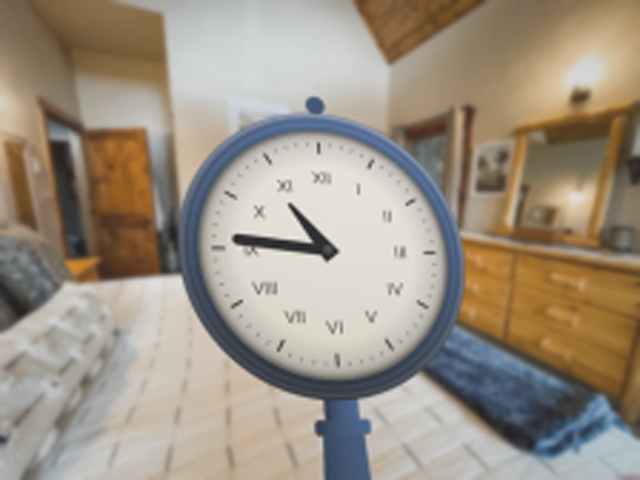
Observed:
{"hour": 10, "minute": 46}
